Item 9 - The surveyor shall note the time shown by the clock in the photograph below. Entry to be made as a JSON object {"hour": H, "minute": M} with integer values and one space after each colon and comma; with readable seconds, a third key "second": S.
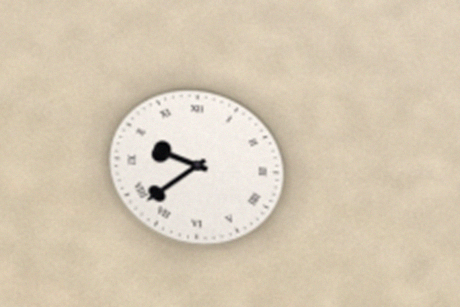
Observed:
{"hour": 9, "minute": 38}
